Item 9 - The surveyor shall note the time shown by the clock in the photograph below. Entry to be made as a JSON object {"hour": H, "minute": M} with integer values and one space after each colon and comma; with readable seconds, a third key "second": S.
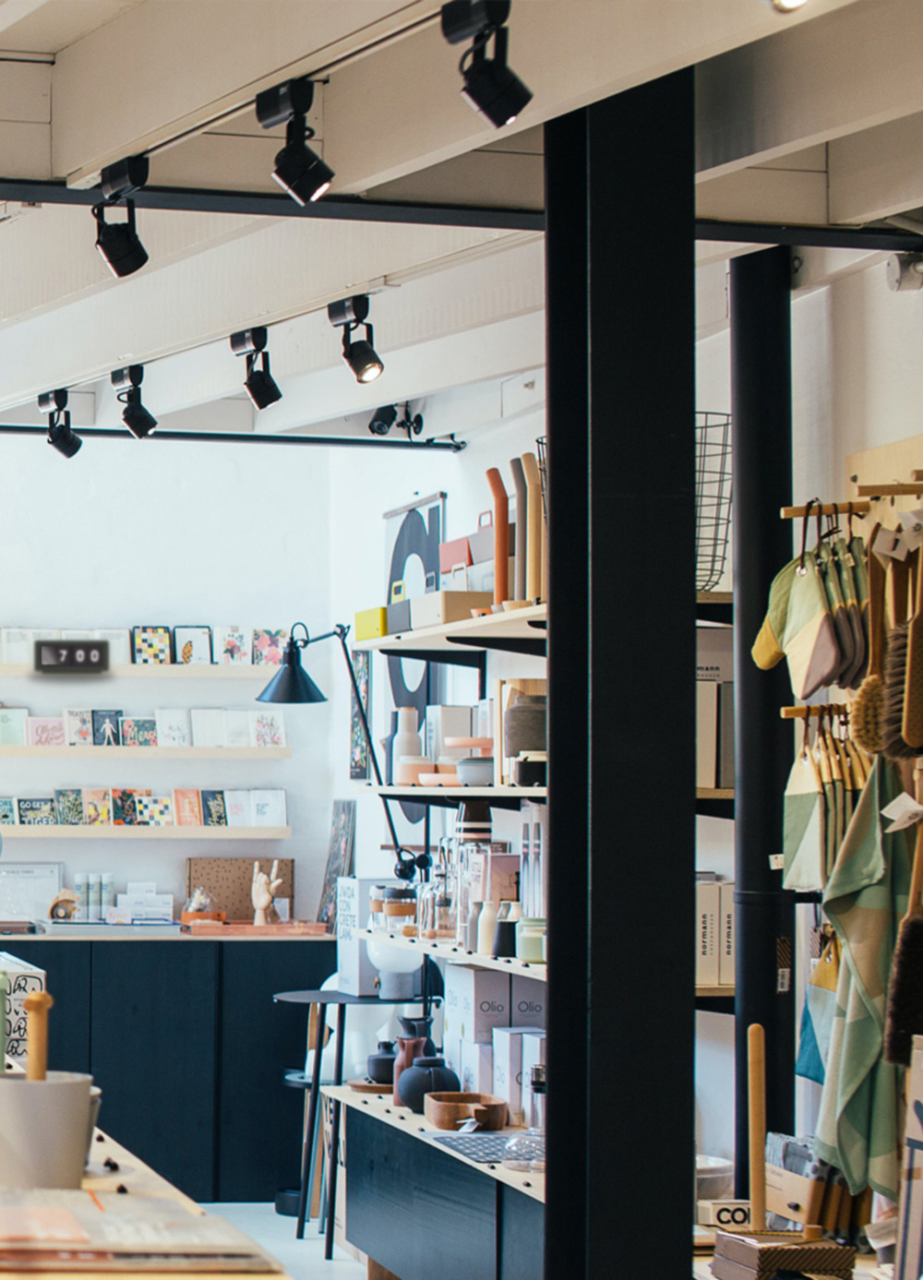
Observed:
{"hour": 7, "minute": 0}
